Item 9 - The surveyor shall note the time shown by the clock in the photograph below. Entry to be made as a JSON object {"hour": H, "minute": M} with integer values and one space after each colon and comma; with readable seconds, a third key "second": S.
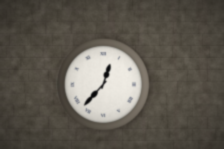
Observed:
{"hour": 12, "minute": 37}
